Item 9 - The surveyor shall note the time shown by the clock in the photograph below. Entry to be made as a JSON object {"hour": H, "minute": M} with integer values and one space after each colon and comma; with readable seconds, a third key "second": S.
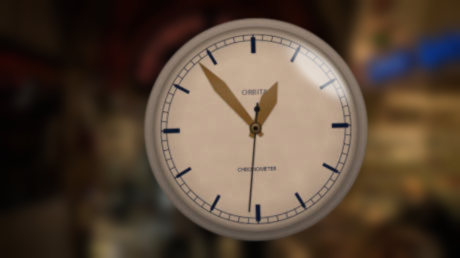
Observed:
{"hour": 12, "minute": 53, "second": 31}
